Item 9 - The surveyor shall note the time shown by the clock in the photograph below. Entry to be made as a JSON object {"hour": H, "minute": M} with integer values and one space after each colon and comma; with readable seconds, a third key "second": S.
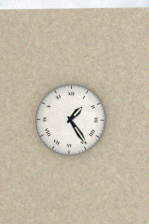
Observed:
{"hour": 1, "minute": 24}
